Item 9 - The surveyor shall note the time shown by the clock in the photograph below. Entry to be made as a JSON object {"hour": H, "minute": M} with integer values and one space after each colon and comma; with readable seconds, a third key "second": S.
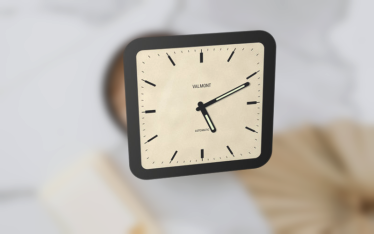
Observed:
{"hour": 5, "minute": 11}
